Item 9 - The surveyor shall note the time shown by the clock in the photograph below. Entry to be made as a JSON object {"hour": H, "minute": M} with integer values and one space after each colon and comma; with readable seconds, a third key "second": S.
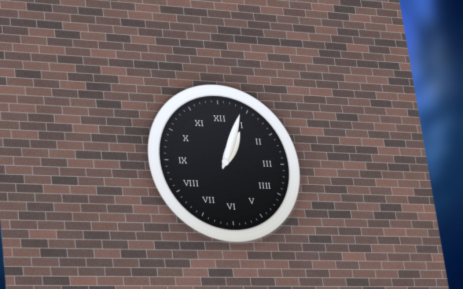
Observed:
{"hour": 1, "minute": 4}
